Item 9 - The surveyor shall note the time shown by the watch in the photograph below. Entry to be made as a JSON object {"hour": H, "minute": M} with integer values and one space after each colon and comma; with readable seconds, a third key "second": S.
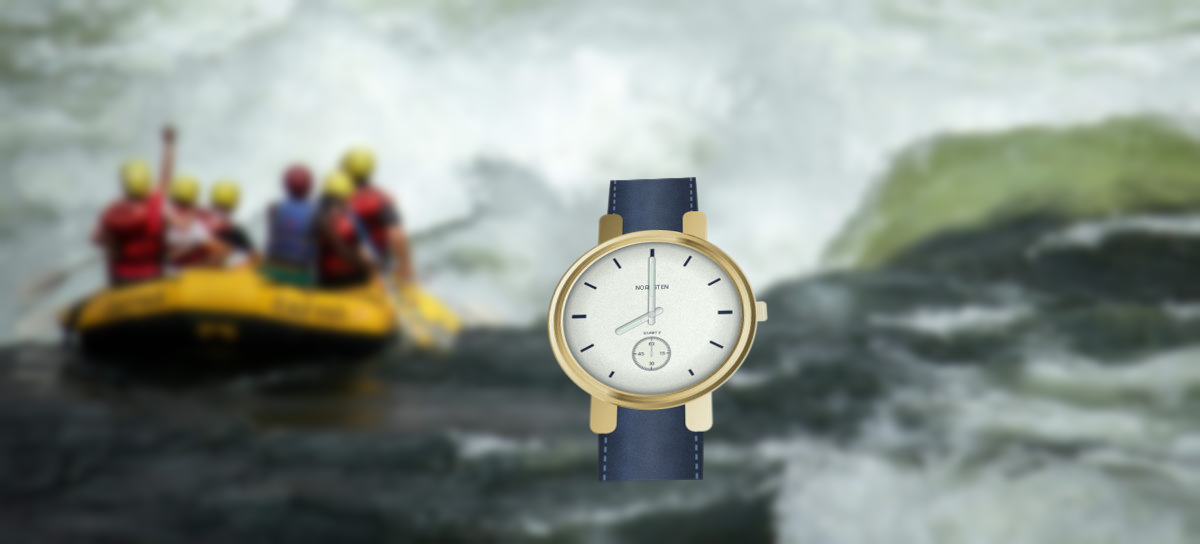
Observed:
{"hour": 8, "minute": 0}
